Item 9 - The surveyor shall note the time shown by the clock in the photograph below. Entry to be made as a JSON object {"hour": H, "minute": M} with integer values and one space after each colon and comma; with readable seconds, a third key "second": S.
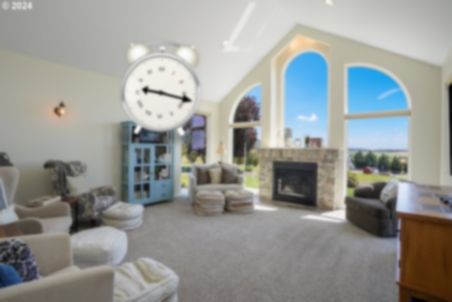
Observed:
{"hour": 9, "minute": 17}
